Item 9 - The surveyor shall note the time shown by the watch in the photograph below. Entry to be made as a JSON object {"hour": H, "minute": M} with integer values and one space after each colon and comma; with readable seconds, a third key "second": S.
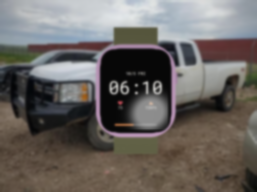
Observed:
{"hour": 6, "minute": 10}
